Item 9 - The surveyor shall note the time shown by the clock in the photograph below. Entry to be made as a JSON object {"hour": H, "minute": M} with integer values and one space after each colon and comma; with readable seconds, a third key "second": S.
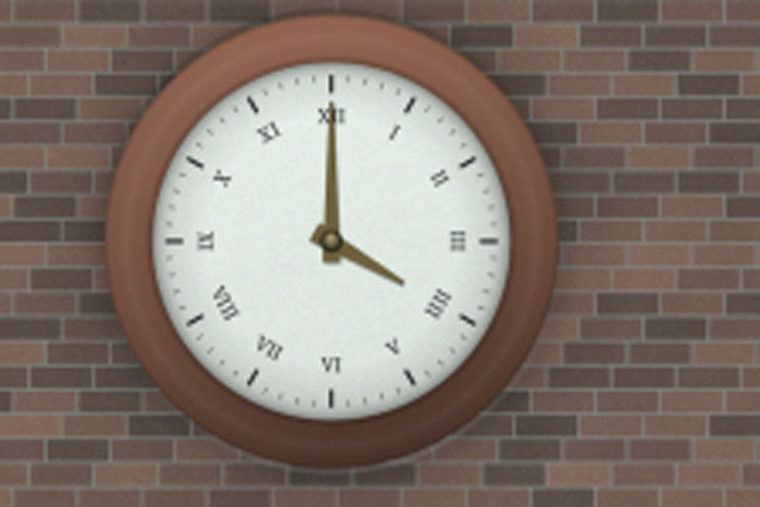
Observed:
{"hour": 4, "minute": 0}
